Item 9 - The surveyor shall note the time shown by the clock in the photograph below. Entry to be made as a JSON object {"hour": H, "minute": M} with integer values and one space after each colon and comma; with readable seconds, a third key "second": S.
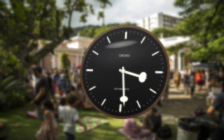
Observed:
{"hour": 3, "minute": 29}
